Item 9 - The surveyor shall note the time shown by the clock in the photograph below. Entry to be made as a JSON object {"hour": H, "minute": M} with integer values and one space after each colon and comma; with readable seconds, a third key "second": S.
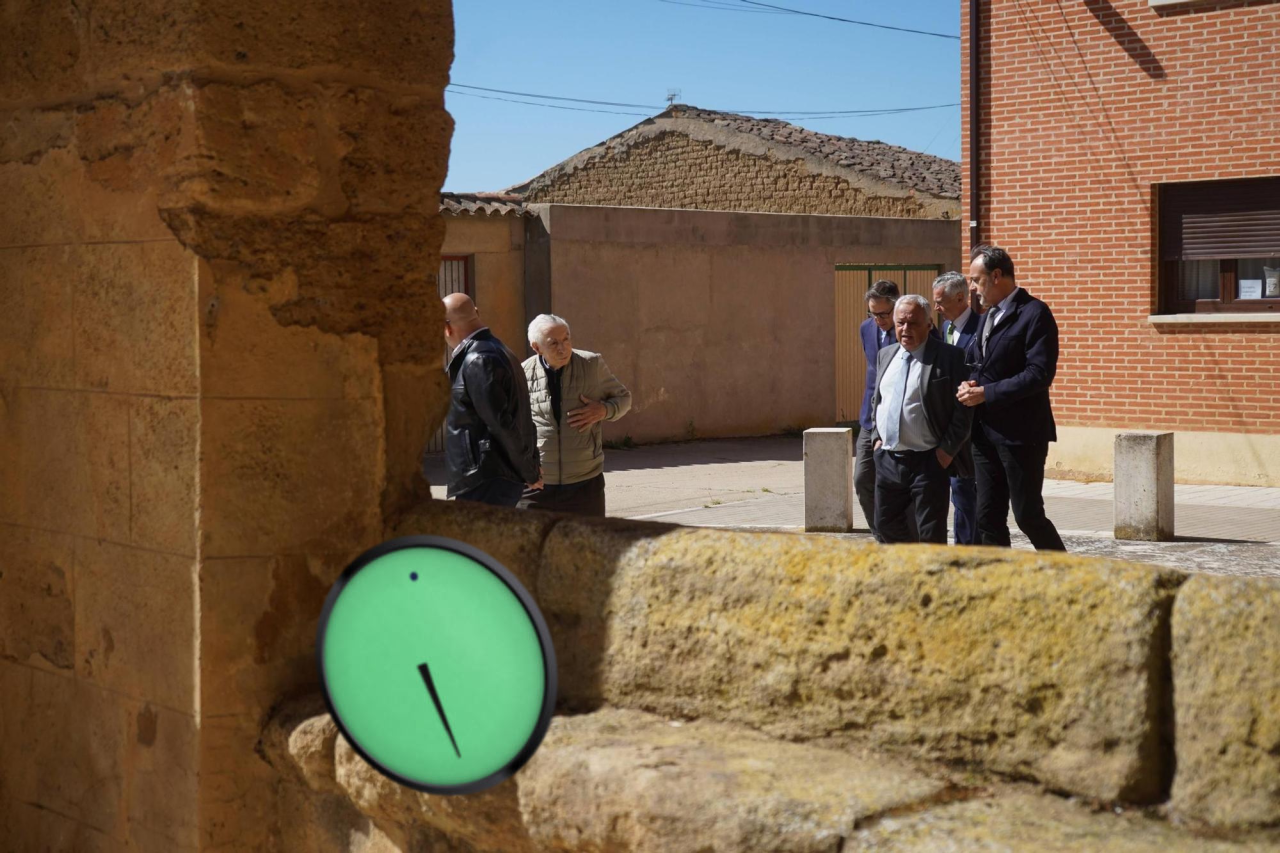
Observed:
{"hour": 5, "minute": 27}
